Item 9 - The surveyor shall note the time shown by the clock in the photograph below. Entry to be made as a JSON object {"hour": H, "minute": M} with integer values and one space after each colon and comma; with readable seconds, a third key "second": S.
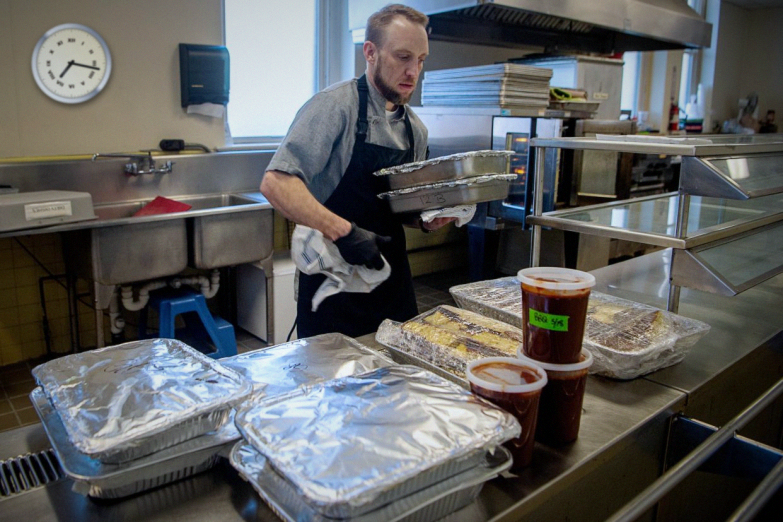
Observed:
{"hour": 7, "minute": 17}
